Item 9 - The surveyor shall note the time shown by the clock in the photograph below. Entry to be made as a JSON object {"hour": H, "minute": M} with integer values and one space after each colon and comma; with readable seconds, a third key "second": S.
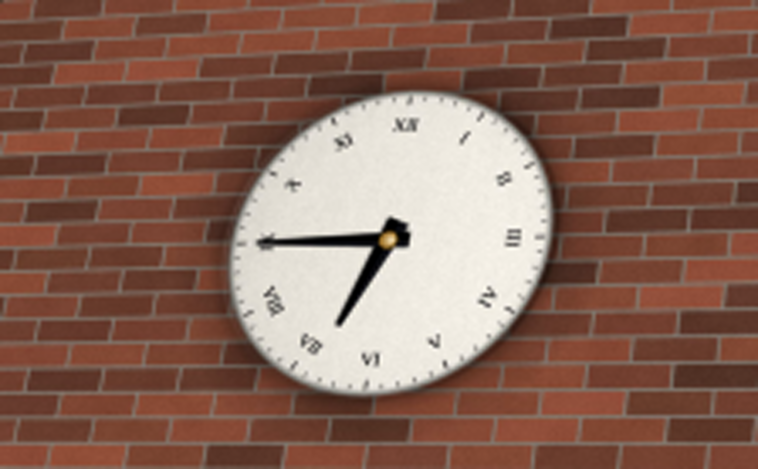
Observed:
{"hour": 6, "minute": 45}
